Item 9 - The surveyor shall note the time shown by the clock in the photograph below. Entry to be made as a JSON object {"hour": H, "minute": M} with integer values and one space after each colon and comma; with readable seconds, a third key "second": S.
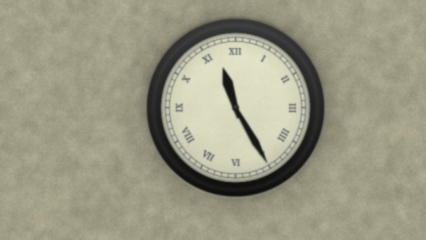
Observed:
{"hour": 11, "minute": 25}
